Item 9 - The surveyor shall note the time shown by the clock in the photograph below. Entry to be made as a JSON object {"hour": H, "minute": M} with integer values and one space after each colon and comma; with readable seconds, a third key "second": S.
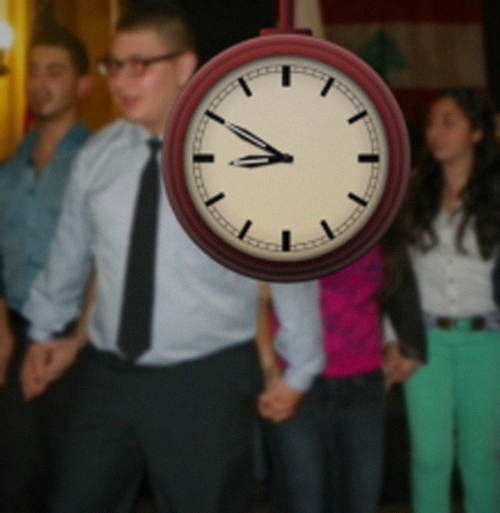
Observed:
{"hour": 8, "minute": 50}
